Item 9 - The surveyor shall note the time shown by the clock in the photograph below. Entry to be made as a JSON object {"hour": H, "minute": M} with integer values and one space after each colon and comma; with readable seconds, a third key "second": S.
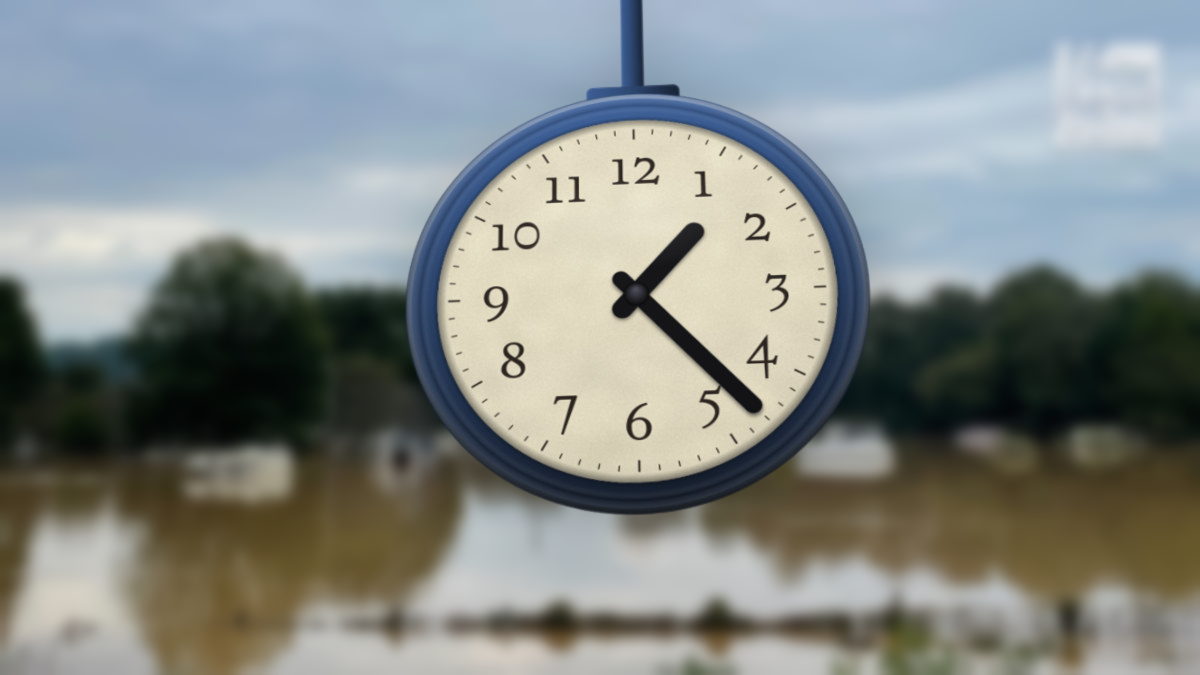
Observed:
{"hour": 1, "minute": 23}
